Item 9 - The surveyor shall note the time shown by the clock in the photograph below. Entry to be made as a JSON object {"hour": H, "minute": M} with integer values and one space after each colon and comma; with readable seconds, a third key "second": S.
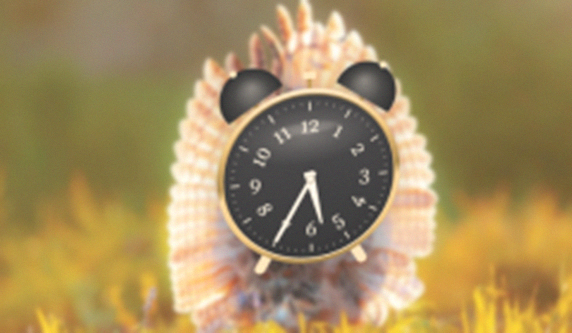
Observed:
{"hour": 5, "minute": 35}
